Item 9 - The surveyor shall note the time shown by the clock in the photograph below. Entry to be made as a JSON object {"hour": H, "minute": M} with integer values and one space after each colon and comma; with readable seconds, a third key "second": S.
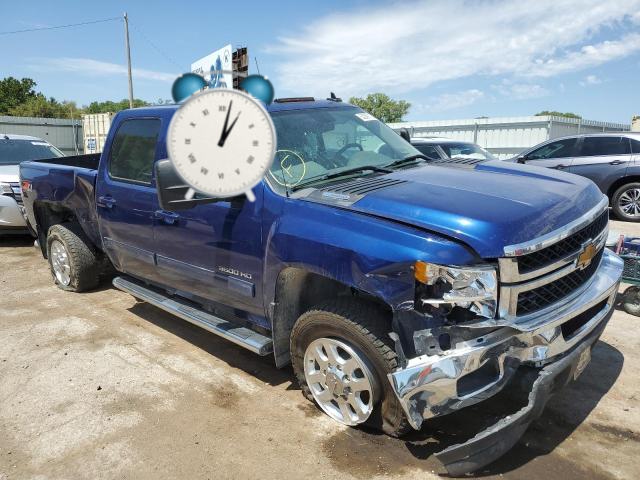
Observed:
{"hour": 1, "minute": 2}
